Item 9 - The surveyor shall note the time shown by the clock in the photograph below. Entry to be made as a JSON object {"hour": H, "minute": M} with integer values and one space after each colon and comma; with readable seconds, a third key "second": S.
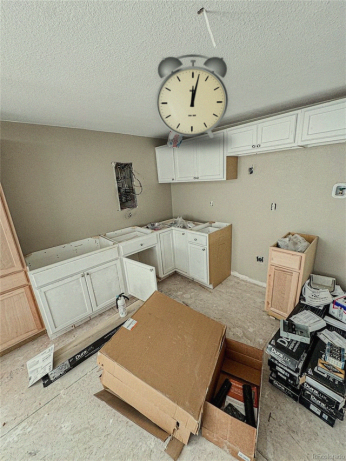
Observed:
{"hour": 12, "minute": 2}
